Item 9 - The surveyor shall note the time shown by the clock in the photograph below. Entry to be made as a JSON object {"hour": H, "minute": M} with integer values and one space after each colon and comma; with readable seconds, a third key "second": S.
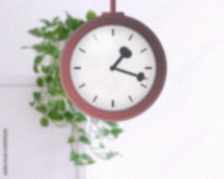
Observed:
{"hour": 1, "minute": 18}
